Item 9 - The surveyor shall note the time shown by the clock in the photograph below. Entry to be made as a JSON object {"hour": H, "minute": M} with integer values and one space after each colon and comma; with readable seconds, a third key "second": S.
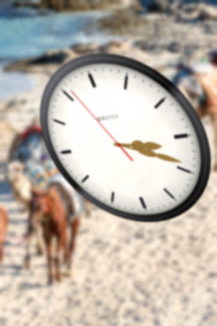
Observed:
{"hour": 3, "minute": 18, "second": 56}
